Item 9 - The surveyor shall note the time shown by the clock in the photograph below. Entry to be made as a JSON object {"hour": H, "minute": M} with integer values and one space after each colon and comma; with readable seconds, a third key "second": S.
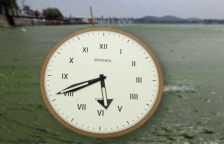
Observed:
{"hour": 5, "minute": 41}
